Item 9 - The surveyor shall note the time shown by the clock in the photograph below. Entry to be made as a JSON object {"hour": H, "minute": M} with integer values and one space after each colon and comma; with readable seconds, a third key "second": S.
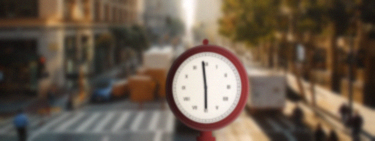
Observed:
{"hour": 5, "minute": 59}
